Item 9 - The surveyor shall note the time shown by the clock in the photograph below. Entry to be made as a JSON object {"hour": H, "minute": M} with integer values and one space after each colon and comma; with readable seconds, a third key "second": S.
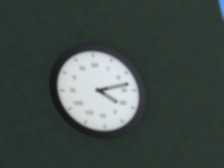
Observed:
{"hour": 4, "minute": 13}
